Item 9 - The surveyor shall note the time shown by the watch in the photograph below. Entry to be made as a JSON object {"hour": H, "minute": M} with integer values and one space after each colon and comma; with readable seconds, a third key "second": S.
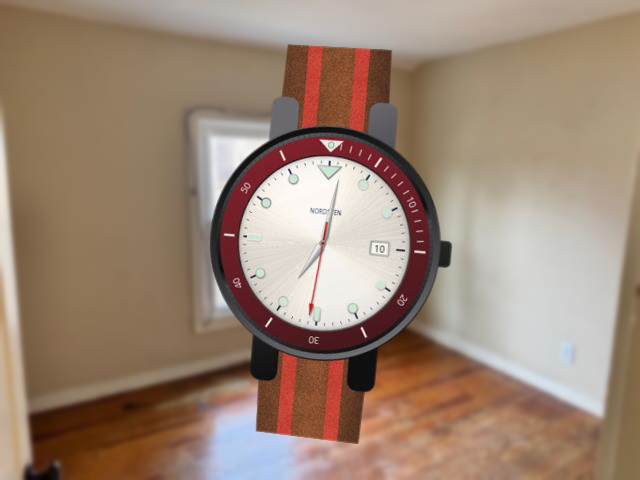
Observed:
{"hour": 7, "minute": 1, "second": 31}
